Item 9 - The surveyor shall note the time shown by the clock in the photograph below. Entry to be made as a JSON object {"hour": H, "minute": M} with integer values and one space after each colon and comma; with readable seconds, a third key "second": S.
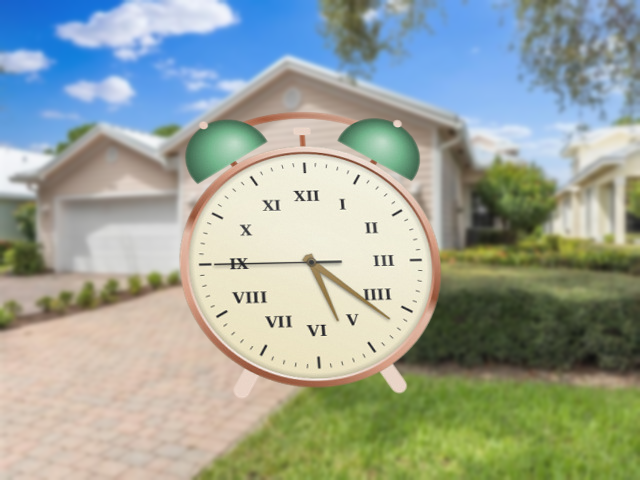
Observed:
{"hour": 5, "minute": 21, "second": 45}
